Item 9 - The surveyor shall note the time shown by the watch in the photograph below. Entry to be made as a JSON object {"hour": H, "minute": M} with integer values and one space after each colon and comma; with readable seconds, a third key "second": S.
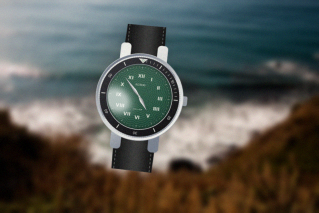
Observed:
{"hour": 4, "minute": 53}
